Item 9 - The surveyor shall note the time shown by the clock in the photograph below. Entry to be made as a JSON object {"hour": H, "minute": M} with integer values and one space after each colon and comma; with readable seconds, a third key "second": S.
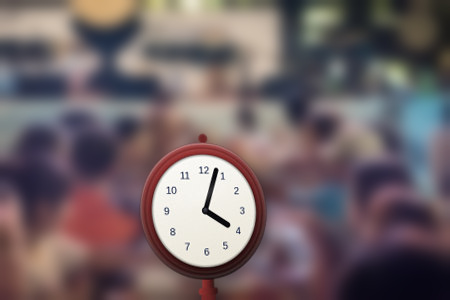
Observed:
{"hour": 4, "minute": 3}
